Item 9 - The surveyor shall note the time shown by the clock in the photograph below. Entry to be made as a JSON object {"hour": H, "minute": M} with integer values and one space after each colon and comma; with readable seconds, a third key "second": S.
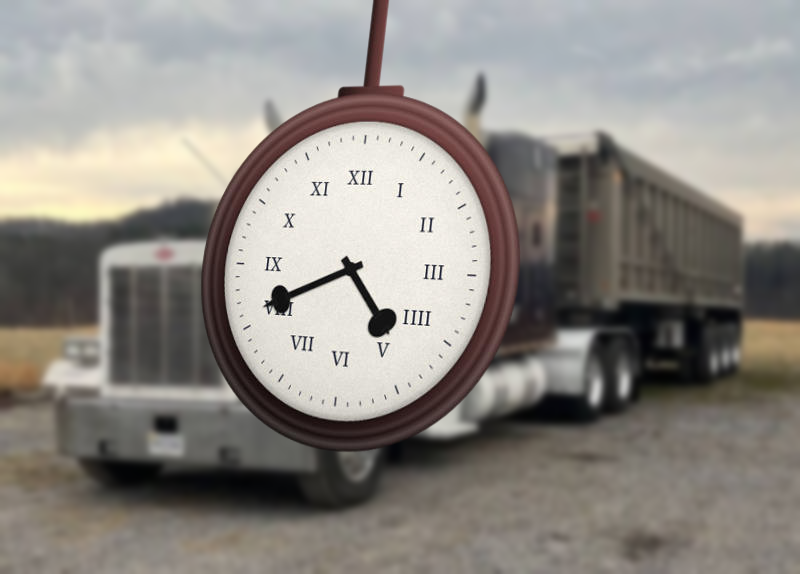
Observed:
{"hour": 4, "minute": 41}
